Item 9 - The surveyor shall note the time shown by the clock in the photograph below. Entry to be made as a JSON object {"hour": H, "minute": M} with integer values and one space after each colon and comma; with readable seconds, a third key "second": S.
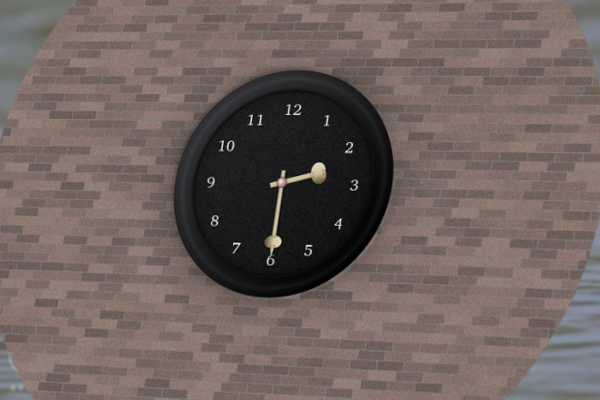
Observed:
{"hour": 2, "minute": 30}
